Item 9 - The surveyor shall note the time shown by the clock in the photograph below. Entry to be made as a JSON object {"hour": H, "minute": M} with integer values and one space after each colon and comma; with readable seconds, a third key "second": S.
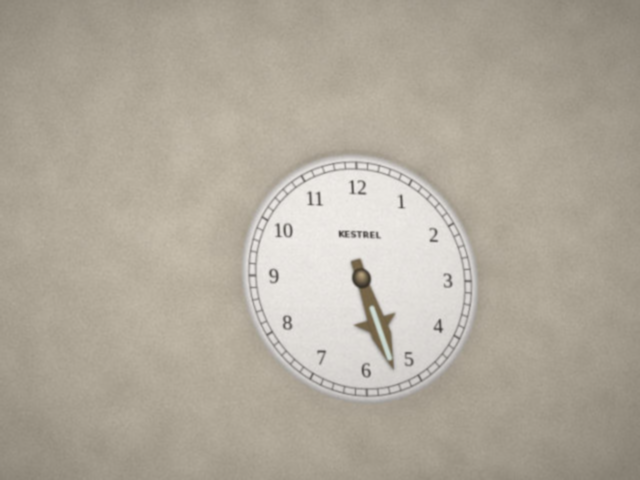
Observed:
{"hour": 5, "minute": 27}
